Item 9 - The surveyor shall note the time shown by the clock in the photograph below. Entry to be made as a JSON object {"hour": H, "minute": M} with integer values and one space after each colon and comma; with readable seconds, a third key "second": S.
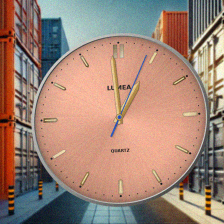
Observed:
{"hour": 12, "minute": 59, "second": 4}
